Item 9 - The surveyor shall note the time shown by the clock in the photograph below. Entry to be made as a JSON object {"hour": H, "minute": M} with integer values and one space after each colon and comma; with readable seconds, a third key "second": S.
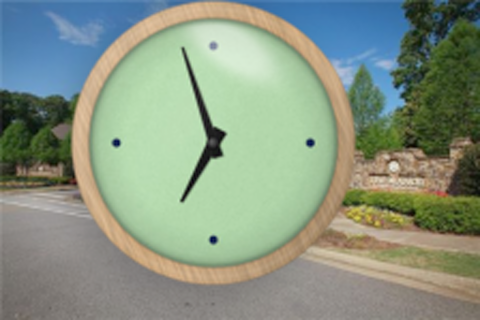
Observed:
{"hour": 6, "minute": 57}
